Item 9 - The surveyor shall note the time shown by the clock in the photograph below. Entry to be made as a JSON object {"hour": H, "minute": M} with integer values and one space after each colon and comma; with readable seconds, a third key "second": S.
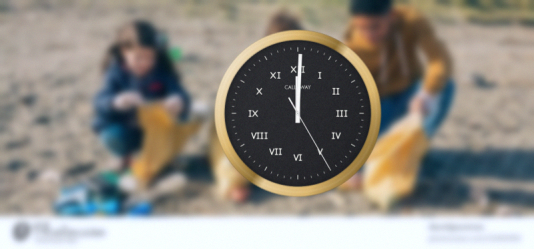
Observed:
{"hour": 12, "minute": 0, "second": 25}
